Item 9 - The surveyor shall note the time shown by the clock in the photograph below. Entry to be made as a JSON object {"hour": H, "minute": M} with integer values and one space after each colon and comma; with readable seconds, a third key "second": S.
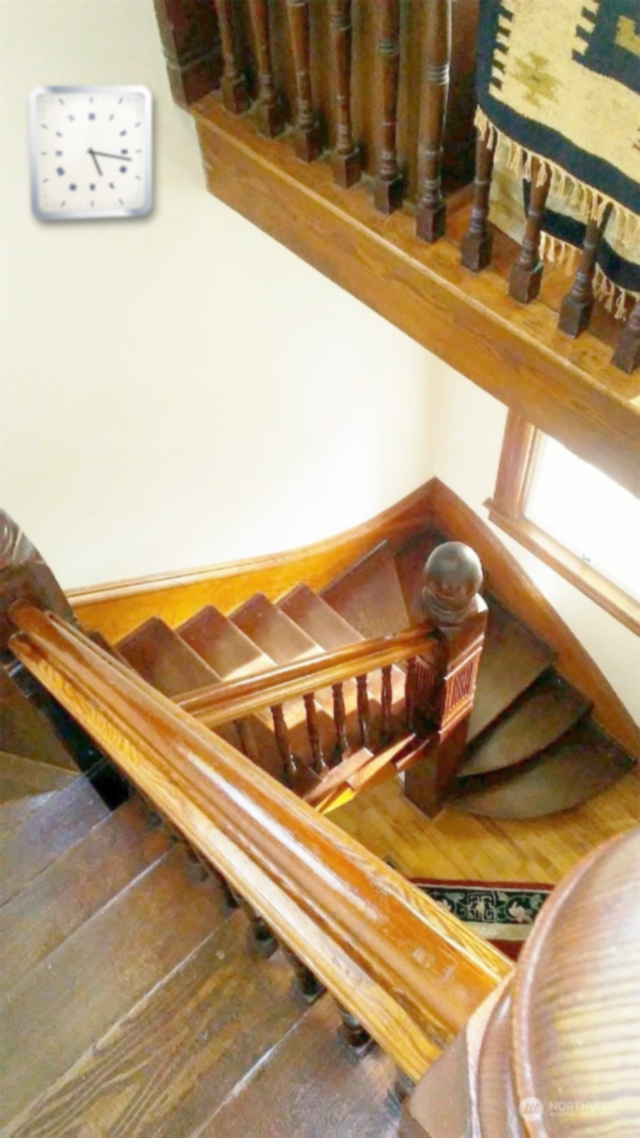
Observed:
{"hour": 5, "minute": 17}
